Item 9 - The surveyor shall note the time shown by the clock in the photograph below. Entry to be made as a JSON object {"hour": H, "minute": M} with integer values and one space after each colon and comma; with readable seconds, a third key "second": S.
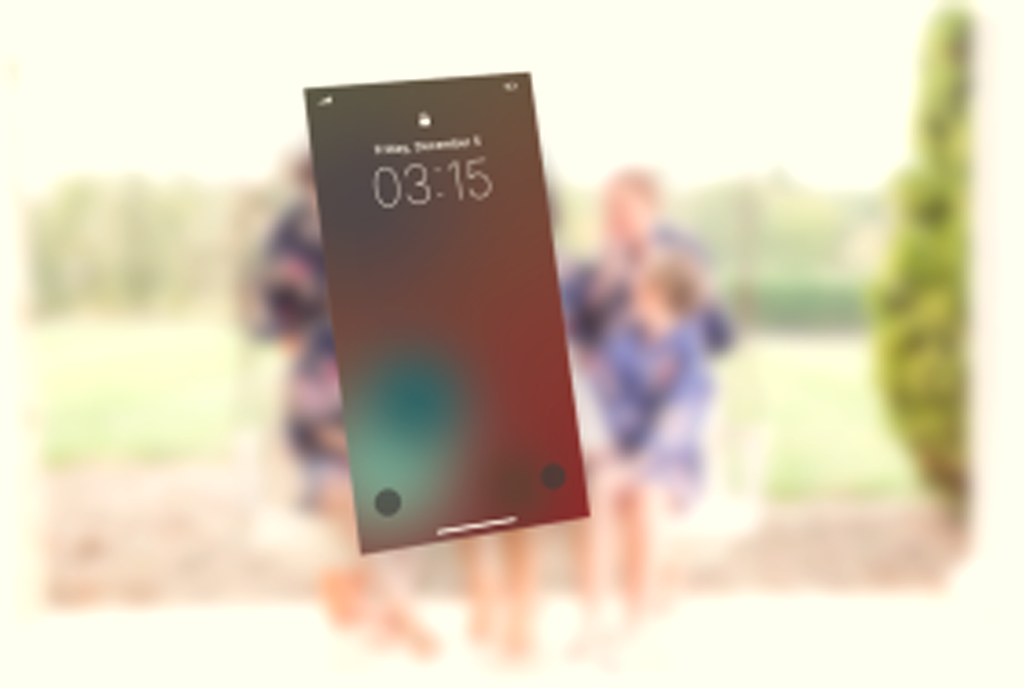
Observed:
{"hour": 3, "minute": 15}
